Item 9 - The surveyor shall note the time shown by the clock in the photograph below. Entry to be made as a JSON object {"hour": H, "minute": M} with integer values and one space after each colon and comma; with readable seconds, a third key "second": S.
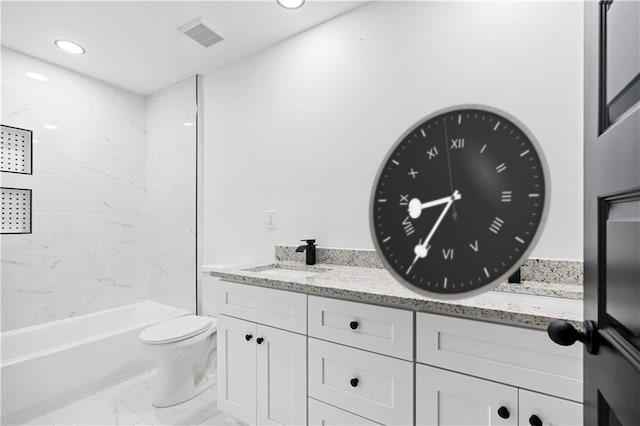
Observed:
{"hour": 8, "minute": 34, "second": 58}
